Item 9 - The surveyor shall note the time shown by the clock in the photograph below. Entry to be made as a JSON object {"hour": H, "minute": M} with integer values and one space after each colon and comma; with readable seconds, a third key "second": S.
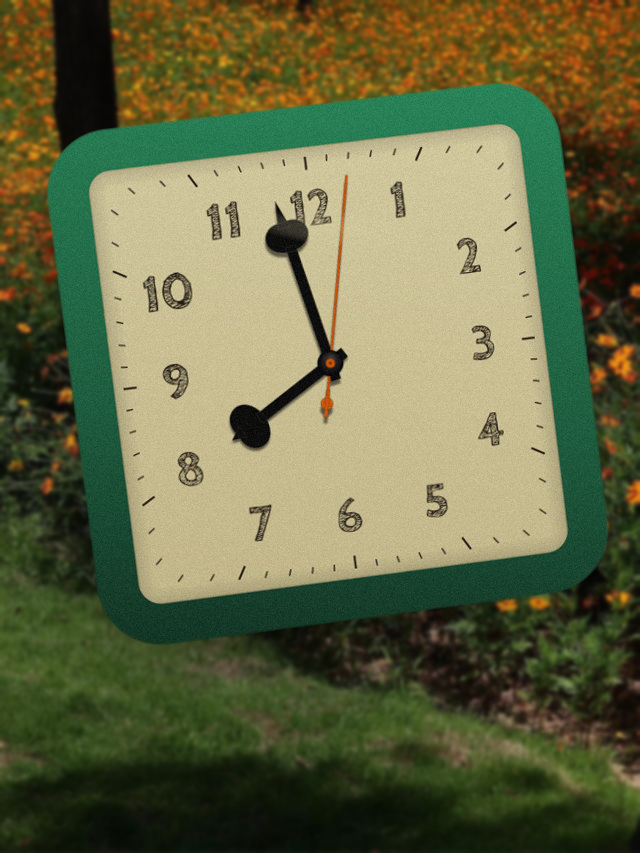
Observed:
{"hour": 7, "minute": 58, "second": 2}
